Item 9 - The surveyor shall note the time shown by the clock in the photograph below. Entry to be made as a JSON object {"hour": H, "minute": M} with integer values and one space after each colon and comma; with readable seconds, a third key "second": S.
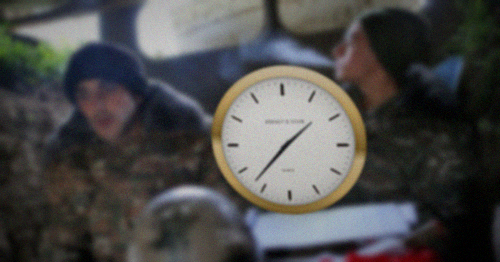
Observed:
{"hour": 1, "minute": 37}
